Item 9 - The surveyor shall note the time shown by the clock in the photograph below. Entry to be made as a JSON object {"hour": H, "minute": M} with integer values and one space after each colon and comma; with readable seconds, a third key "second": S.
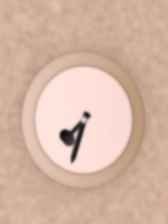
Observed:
{"hour": 7, "minute": 33}
